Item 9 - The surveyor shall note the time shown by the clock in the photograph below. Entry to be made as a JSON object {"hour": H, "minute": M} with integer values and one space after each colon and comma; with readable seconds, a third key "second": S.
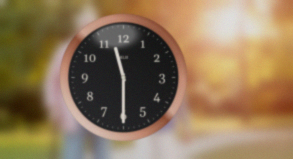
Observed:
{"hour": 11, "minute": 30}
